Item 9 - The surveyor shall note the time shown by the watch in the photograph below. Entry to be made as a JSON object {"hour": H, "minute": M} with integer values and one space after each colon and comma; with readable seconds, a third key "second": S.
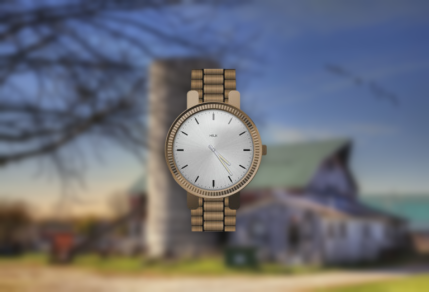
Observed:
{"hour": 4, "minute": 24}
